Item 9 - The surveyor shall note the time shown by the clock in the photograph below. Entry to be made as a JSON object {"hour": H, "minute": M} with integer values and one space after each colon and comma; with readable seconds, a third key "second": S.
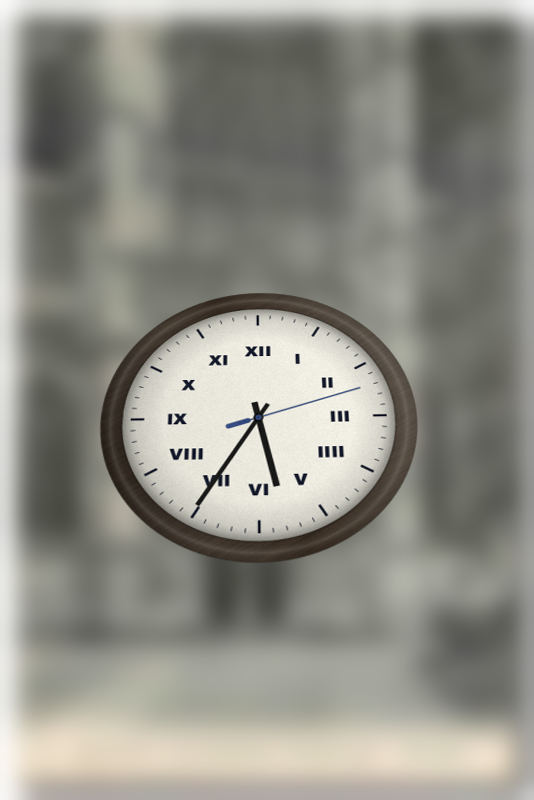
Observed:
{"hour": 5, "minute": 35, "second": 12}
